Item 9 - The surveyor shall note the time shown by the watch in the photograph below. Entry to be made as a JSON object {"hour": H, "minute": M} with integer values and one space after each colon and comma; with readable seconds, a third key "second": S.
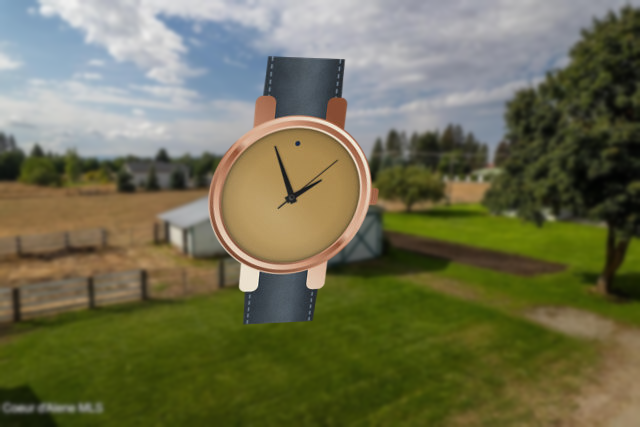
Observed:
{"hour": 1, "minute": 56, "second": 8}
